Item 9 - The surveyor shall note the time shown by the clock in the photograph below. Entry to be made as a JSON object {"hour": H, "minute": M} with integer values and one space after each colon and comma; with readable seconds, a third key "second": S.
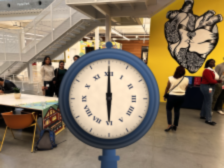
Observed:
{"hour": 6, "minute": 0}
